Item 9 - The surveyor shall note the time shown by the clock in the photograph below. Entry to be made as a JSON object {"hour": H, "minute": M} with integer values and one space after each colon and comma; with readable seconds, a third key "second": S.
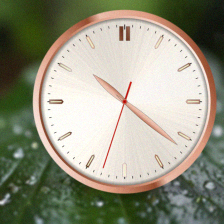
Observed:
{"hour": 10, "minute": 21, "second": 33}
